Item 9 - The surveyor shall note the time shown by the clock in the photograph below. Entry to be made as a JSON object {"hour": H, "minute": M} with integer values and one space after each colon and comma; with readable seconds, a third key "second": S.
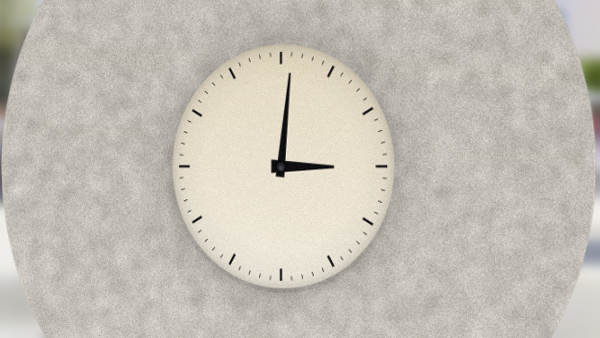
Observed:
{"hour": 3, "minute": 1}
